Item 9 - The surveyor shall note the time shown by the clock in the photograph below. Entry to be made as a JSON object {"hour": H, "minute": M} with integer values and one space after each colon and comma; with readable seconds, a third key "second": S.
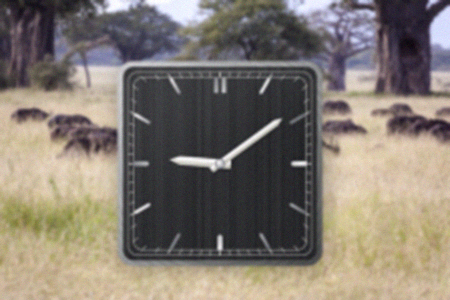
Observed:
{"hour": 9, "minute": 9}
